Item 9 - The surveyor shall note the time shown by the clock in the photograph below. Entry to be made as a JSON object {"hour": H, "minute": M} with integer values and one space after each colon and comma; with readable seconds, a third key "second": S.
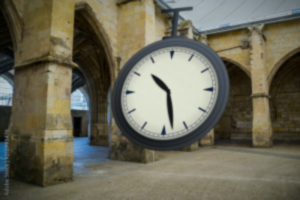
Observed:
{"hour": 10, "minute": 28}
